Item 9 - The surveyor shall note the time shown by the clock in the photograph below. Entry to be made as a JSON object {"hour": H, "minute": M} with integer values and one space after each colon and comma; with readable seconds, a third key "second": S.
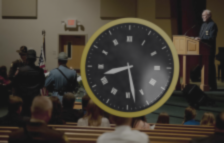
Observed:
{"hour": 8, "minute": 28}
